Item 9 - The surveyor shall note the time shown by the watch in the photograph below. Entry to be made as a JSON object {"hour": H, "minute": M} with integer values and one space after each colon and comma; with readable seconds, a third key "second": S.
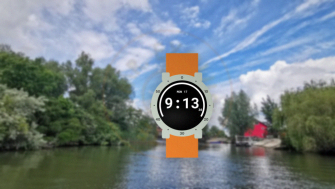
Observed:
{"hour": 9, "minute": 13}
